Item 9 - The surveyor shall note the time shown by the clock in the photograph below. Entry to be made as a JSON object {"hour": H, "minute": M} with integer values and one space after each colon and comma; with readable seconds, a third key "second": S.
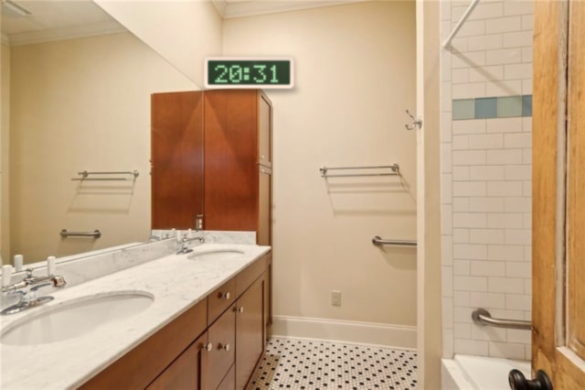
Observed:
{"hour": 20, "minute": 31}
